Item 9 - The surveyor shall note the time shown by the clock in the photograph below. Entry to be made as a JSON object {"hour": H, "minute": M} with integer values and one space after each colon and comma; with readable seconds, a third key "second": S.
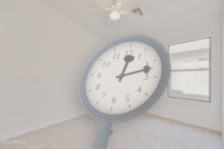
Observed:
{"hour": 12, "minute": 12}
